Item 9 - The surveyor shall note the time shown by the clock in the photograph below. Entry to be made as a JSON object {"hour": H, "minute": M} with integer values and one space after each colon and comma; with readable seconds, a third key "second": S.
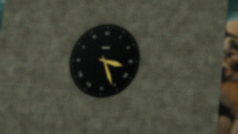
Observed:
{"hour": 3, "minute": 26}
